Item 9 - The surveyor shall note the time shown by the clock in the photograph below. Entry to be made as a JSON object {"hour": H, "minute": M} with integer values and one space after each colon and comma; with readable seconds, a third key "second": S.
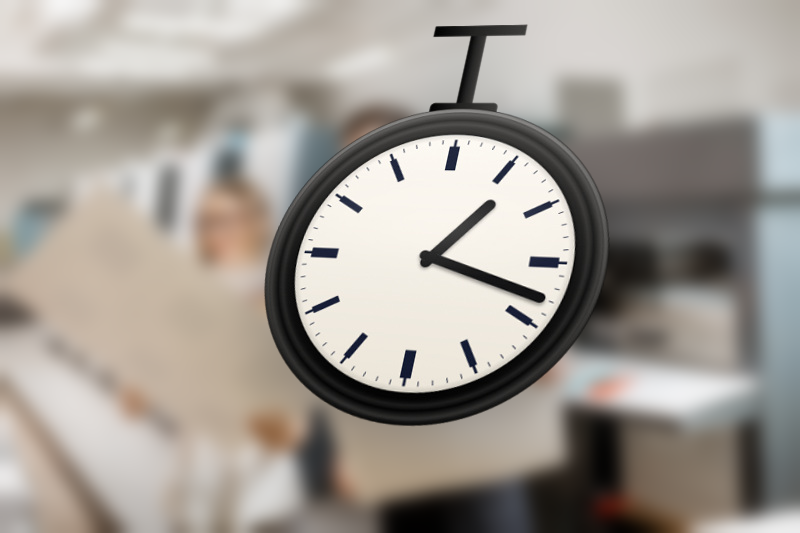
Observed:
{"hour": 1, "minute": 18}
